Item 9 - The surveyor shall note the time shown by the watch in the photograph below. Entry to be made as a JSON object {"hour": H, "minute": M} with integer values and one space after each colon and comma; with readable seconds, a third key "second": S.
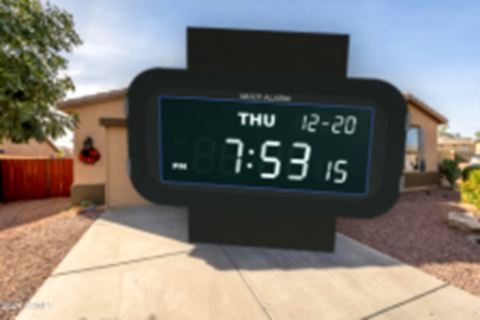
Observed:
{"hour": 7, "minute": 53, "second": 15}
